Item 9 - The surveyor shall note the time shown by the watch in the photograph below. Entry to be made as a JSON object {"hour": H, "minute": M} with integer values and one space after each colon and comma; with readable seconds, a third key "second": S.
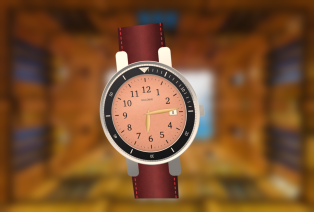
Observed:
{"hour": 6, "minute": 14}
